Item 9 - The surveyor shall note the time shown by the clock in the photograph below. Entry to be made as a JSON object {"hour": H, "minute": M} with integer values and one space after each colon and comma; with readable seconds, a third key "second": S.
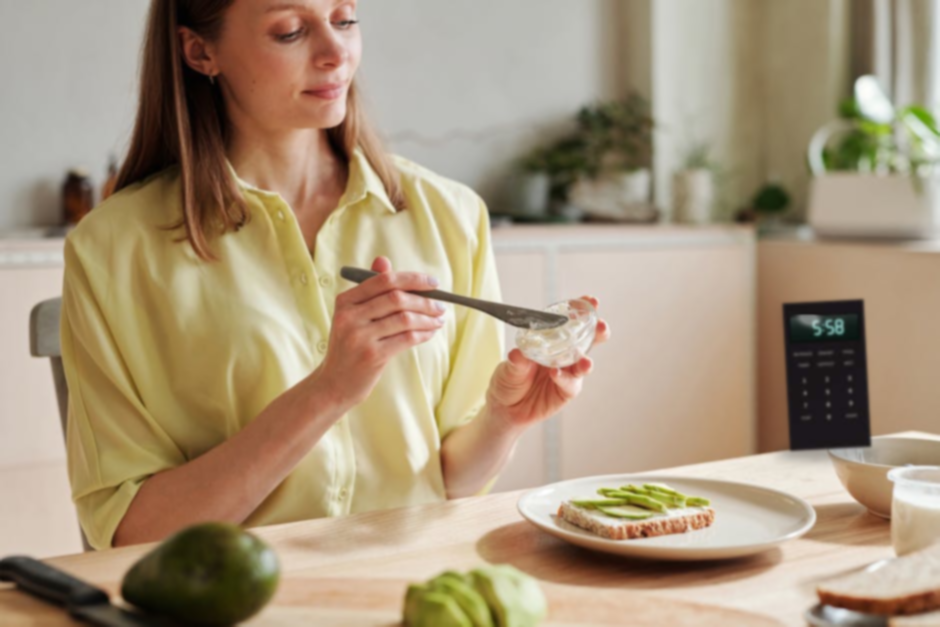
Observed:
{"hour": 5, "minute": 58}
